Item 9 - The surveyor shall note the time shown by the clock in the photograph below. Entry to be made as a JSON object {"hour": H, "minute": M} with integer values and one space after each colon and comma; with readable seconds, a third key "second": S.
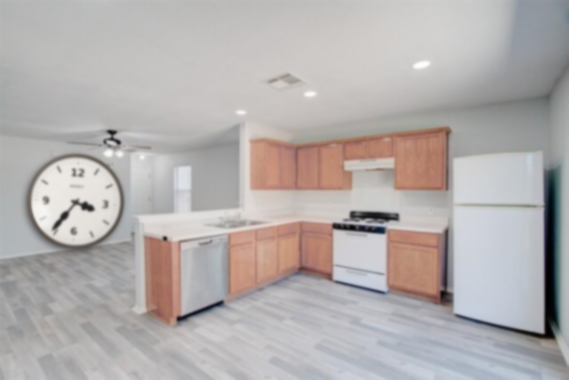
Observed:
{"hour": 3, "minute": 36}
